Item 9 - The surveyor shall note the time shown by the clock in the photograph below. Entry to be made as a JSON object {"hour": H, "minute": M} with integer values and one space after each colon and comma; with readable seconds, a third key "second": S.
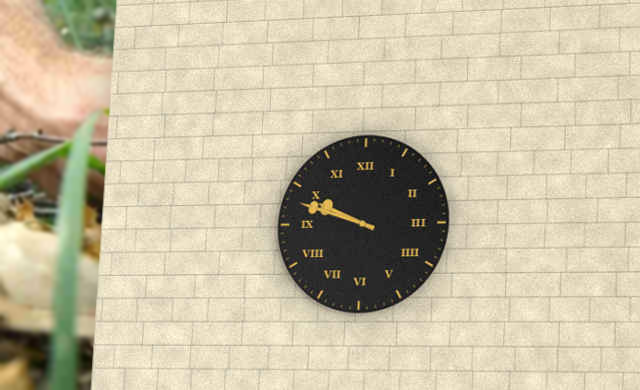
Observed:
{"hour": 9, "minute": 48}
